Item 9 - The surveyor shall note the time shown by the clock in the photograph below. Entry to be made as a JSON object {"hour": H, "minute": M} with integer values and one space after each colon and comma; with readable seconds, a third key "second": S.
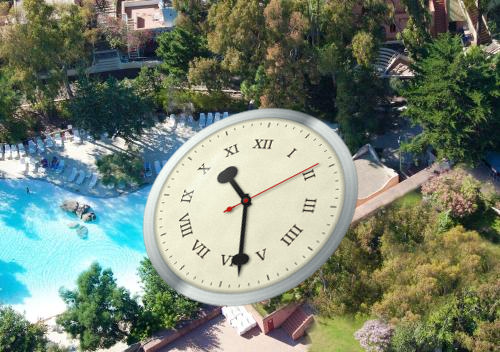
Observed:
{"hour": 10, "minute": 28, "second": 9}
